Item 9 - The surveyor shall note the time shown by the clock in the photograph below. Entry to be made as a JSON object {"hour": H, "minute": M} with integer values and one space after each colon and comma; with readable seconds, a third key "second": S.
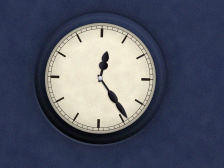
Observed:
{"hour": 12, "minute": 24}
